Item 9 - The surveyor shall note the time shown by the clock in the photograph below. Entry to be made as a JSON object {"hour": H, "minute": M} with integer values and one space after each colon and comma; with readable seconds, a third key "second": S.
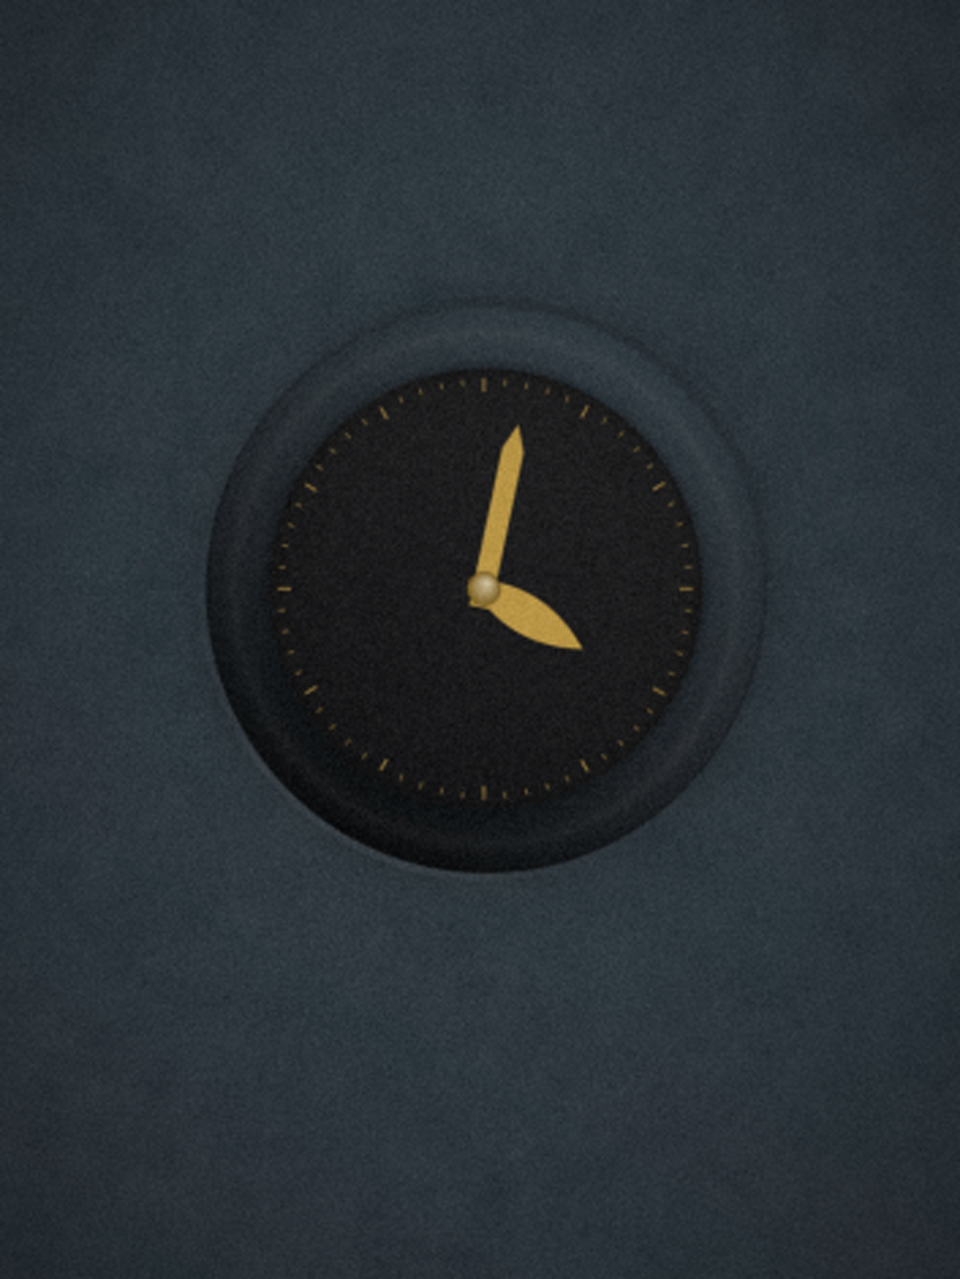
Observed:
{"hour": 4, "minute": 2}
